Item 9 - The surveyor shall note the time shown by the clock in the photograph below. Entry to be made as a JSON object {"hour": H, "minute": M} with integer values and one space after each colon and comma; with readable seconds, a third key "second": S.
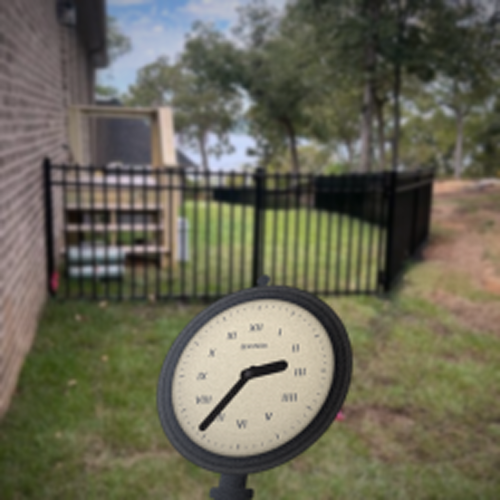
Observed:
{"hour": 2, "minute": 36}
